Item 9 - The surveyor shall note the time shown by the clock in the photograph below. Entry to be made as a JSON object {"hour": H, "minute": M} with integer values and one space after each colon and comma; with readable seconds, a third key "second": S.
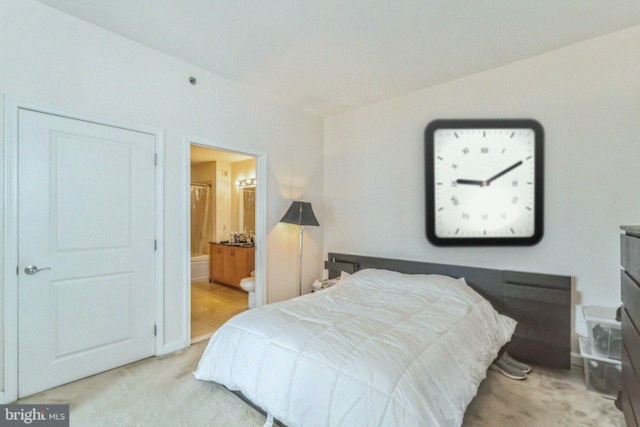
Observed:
{"hour": 9, "minute": 10}
